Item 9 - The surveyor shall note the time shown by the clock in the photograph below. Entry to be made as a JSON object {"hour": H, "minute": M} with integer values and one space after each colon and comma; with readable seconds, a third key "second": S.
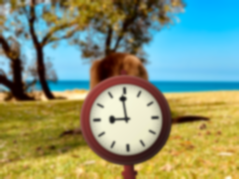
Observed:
{"hour": 8, "minute": 59}
